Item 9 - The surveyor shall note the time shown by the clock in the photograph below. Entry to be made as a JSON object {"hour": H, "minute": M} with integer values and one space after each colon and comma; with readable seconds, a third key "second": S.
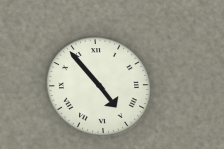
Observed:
{"hour": 4, "minute": 54}
